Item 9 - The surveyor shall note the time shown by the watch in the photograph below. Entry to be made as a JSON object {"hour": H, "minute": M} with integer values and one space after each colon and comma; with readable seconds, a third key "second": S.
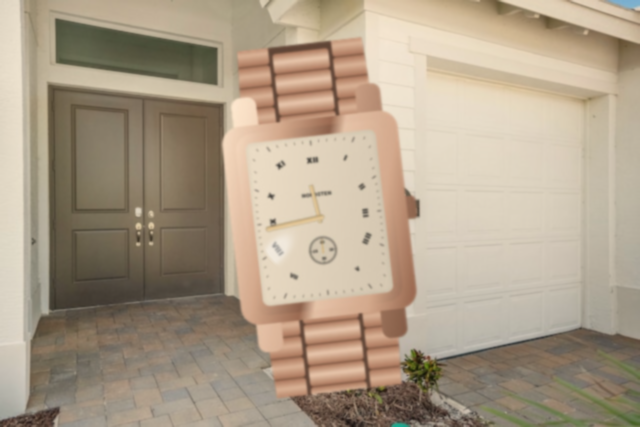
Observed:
{"hour": 11, "minute": 44}
